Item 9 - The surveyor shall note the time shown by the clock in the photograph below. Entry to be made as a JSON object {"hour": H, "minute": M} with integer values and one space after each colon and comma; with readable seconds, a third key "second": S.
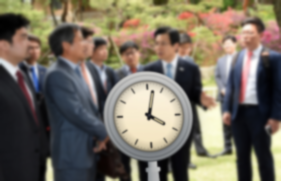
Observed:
{"hour": 4, "minute": 2}
